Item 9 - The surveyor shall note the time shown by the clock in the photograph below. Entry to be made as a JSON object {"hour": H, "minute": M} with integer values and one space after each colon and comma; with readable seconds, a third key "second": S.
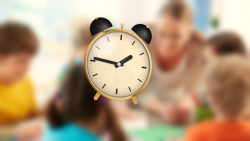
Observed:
{"hour": 1, "minute": 46}
